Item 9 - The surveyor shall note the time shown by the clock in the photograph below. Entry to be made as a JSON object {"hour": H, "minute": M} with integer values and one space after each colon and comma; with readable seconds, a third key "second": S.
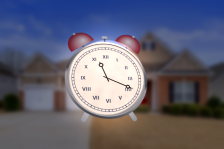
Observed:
{"hour": 11, "minute": 19}
